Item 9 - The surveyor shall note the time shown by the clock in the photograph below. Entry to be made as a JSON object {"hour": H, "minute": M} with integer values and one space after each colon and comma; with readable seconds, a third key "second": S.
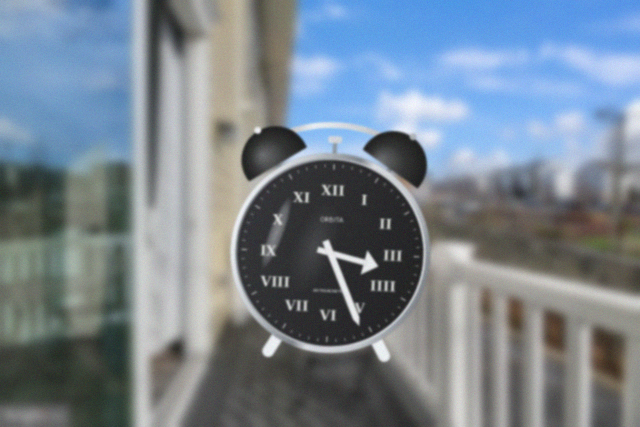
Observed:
{"hour": 3, "minute": 26}
